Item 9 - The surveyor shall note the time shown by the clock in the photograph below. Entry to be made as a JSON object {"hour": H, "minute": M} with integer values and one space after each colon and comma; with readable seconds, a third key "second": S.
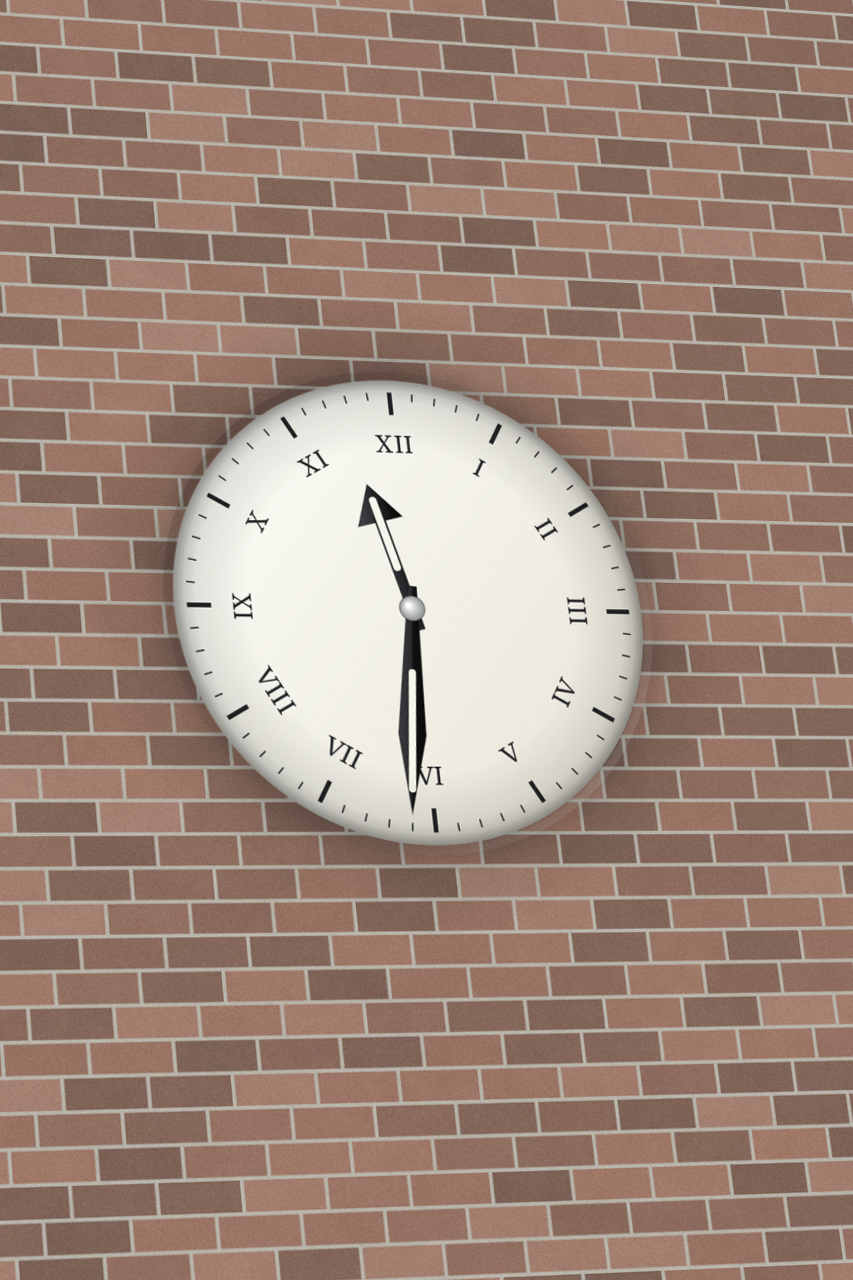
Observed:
{"hour": 11, "minute": 31}
